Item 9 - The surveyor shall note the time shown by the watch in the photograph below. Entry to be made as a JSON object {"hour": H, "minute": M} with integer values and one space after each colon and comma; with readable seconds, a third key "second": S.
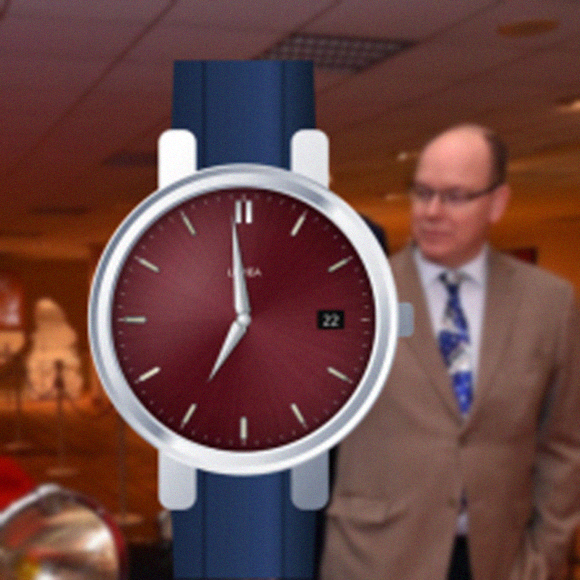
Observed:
{"hour": 6, "minute": 59}
